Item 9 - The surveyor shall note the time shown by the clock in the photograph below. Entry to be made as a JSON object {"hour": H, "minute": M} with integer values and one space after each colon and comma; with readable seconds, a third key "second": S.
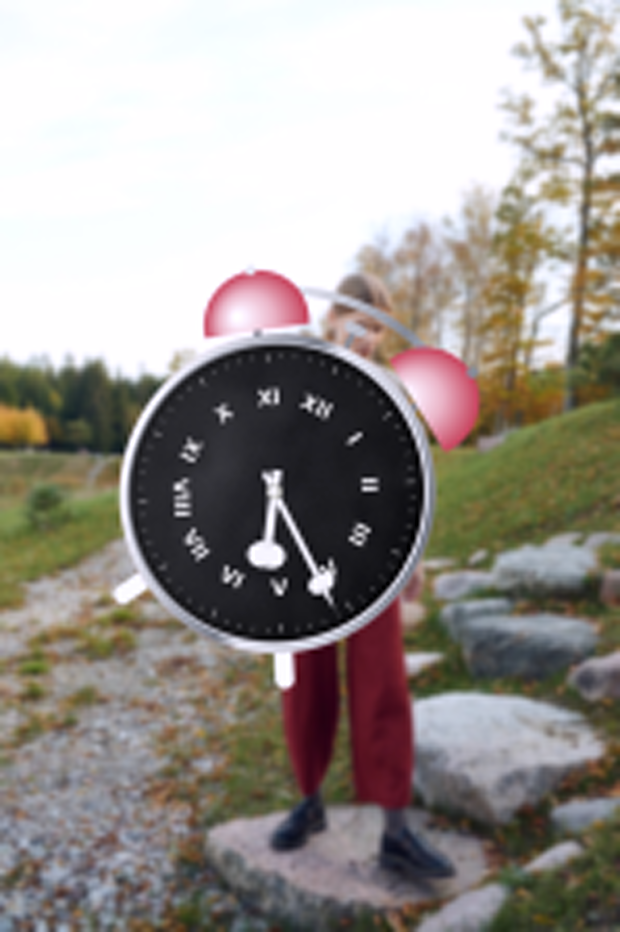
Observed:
{"hour": 5, "minute": 21}
